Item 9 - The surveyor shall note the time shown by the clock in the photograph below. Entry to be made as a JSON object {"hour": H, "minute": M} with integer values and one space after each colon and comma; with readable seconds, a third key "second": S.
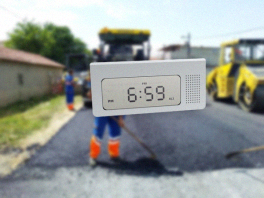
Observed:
{"hour": 6, "minute": 59}
